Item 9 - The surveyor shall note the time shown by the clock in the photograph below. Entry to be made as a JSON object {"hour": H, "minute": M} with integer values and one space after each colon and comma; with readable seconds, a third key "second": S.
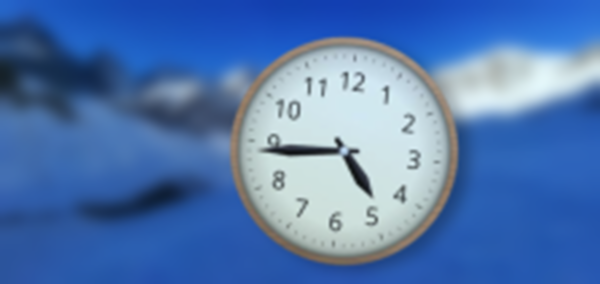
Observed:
{"hour": 4, "minute": 44}
